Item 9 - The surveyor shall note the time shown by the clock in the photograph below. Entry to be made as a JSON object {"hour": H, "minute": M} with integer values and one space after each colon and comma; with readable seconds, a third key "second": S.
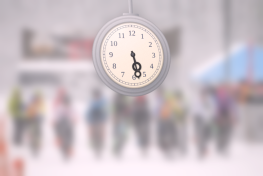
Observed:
{"hour": 5, "minute": 28}
